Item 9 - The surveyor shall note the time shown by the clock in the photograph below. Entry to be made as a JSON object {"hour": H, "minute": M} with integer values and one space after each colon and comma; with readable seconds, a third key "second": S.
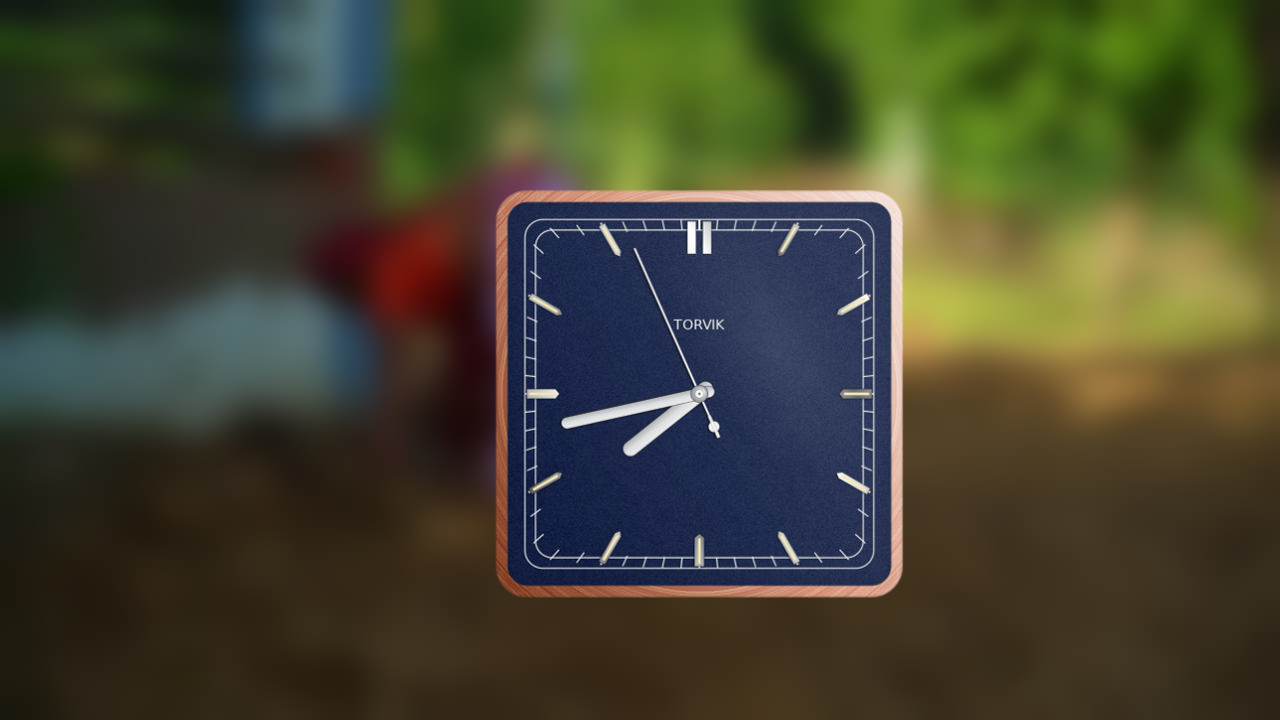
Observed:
{"hour": 7, "minute": 42, "second": 56}
